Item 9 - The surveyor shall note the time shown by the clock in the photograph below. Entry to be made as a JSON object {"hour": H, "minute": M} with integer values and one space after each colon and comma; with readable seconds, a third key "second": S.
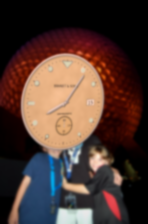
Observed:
{"hour": 8, "minute": 6}
